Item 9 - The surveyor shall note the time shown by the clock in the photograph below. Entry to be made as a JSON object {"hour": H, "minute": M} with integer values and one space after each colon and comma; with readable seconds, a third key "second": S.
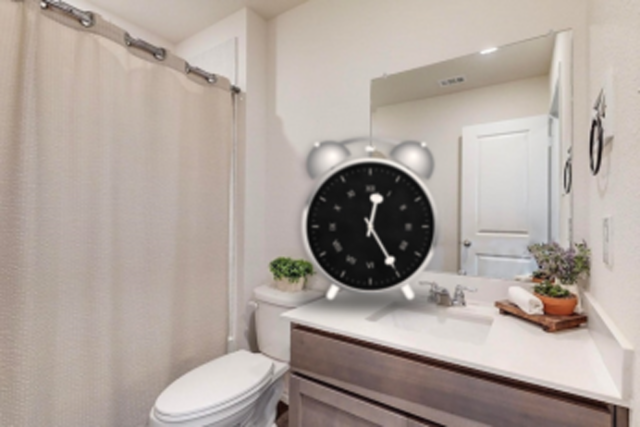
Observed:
{"hour": 12, "minute": 25}
